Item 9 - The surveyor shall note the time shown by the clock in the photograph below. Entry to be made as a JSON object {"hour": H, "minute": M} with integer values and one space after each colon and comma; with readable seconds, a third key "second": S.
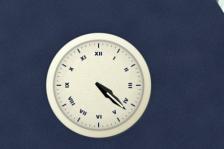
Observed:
{"hour": 4, "minute": 22}
